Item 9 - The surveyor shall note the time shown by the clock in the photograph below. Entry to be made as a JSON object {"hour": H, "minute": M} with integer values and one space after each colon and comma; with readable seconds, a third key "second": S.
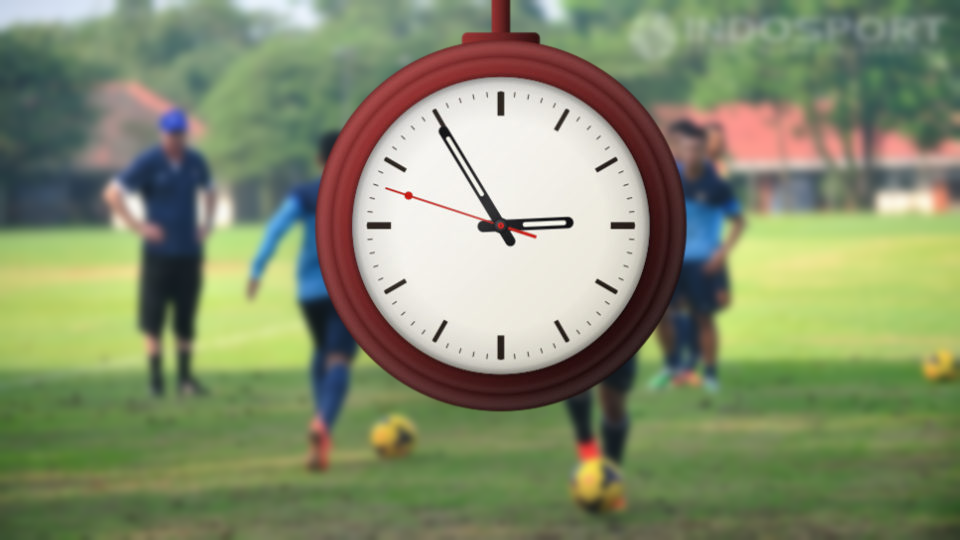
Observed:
{"hour": 2, "minute": 54, "second": 48}
